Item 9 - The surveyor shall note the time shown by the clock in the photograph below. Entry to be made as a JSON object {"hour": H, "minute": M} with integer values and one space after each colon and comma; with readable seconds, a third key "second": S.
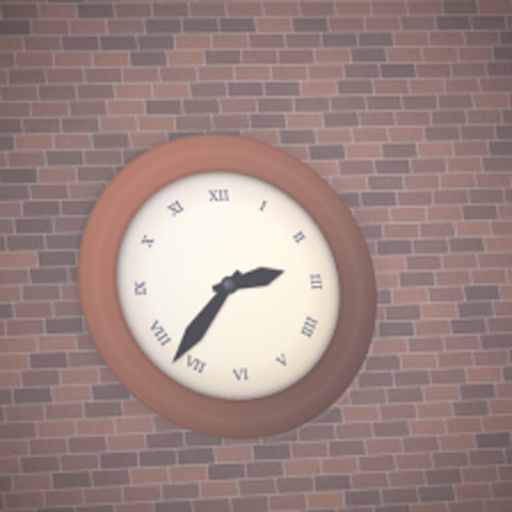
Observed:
{"hour": 2, "minute": 37}
